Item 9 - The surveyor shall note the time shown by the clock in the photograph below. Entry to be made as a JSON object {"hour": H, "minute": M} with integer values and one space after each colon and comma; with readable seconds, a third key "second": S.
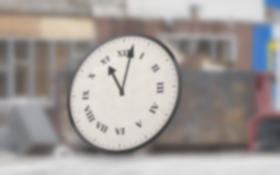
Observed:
{"hour": 11, "minute": 2}
